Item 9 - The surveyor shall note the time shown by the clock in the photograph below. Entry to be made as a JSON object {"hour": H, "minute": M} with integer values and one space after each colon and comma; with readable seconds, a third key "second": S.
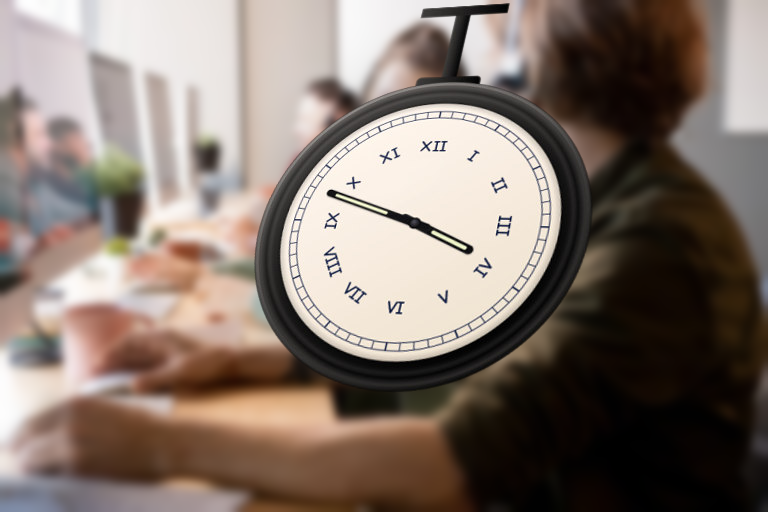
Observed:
{"hour": 3, "minute": 48}
